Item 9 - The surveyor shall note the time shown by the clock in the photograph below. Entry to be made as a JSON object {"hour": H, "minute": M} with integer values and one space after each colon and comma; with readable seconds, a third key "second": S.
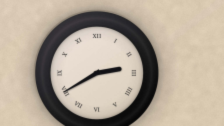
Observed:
{"hour": 2, "minute": 40}
